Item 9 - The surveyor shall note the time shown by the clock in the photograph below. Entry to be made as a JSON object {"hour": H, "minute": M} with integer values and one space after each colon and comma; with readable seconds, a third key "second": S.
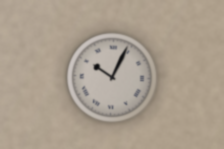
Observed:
{"hour": 10, "minute": 4}
